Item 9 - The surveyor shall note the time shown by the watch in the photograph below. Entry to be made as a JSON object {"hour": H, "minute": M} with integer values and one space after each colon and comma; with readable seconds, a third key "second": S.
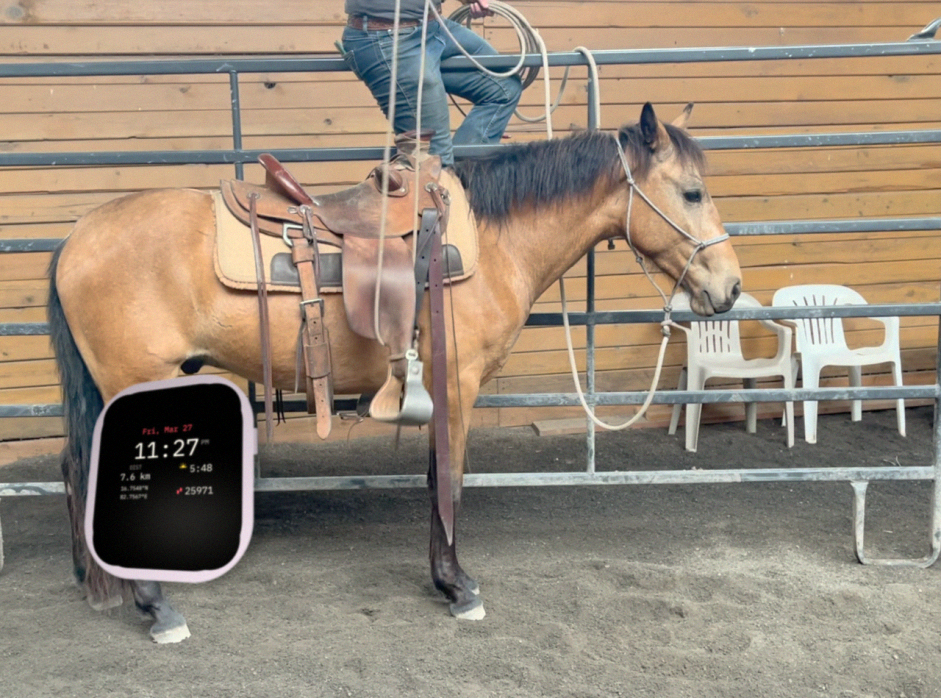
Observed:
{"hour": 11, "minute": 27}
